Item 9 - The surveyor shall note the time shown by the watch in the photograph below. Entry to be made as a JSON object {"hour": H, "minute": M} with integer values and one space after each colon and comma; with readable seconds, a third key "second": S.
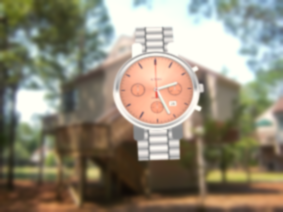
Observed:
{"hour": 2, "minute": 26}
